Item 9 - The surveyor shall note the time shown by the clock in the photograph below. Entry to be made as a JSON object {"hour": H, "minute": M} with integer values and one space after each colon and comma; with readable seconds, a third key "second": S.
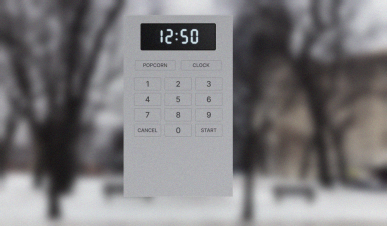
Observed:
{"hour": 12, "minute": 50}
